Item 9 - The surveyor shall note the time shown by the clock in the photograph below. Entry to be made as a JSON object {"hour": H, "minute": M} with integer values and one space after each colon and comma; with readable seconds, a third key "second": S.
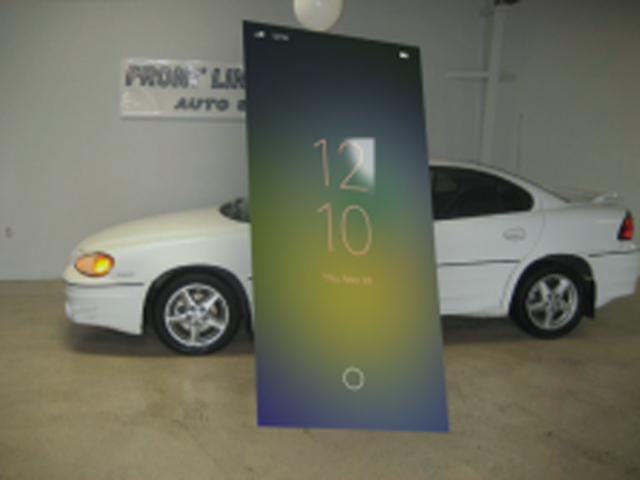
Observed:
{"hour": 12, "minute": 10}
